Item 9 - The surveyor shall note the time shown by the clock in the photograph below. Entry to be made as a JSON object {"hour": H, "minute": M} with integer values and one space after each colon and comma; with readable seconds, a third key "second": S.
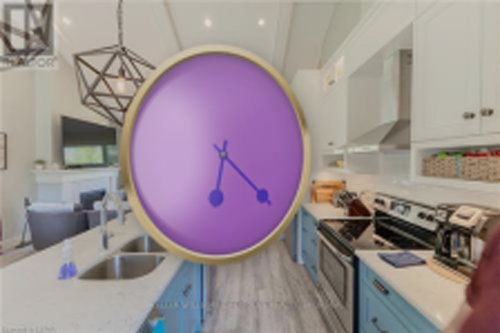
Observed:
{"hour": 6, "minute": 22}
